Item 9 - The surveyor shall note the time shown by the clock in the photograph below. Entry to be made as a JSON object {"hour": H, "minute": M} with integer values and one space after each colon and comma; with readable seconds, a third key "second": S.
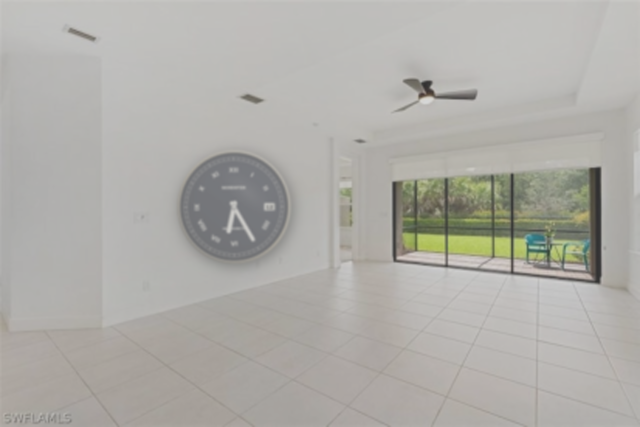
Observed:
{"hour": 6, "minute": 25}
